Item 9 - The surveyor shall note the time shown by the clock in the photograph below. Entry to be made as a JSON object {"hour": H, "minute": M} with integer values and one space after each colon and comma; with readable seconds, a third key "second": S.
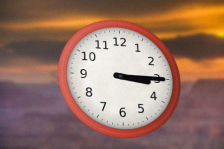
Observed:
{"hour": 3, "minute": 15}
